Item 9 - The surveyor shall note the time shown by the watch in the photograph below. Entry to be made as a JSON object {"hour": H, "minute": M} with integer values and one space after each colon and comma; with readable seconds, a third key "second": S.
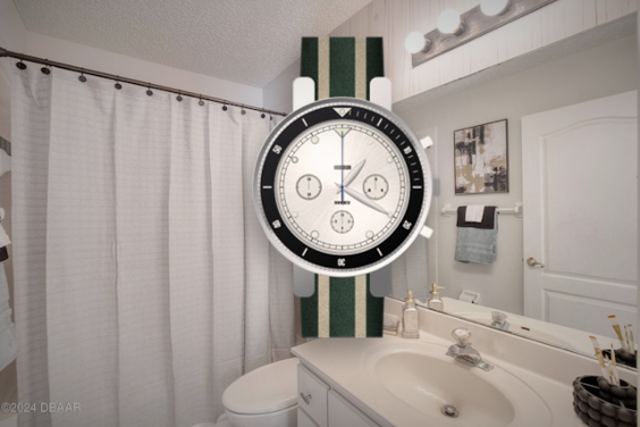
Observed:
{"hour": 1, "minute": 20}
